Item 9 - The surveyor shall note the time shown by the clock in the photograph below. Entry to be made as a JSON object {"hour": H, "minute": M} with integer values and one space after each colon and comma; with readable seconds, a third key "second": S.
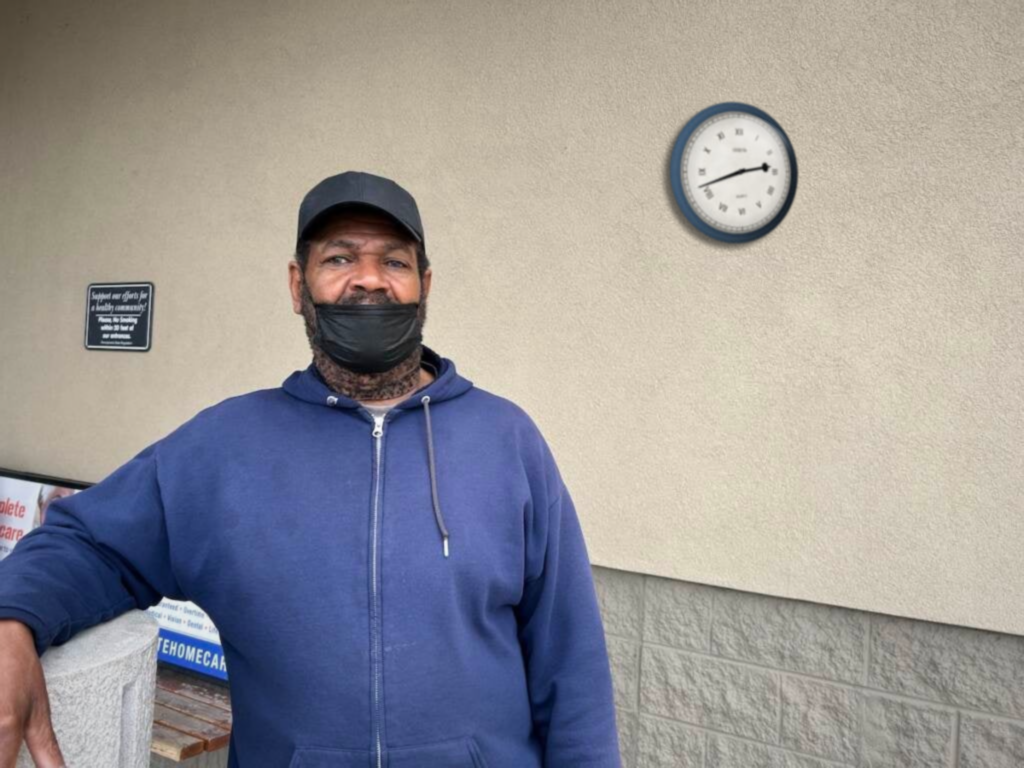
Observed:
{"hour": 2, "minute": 42}
